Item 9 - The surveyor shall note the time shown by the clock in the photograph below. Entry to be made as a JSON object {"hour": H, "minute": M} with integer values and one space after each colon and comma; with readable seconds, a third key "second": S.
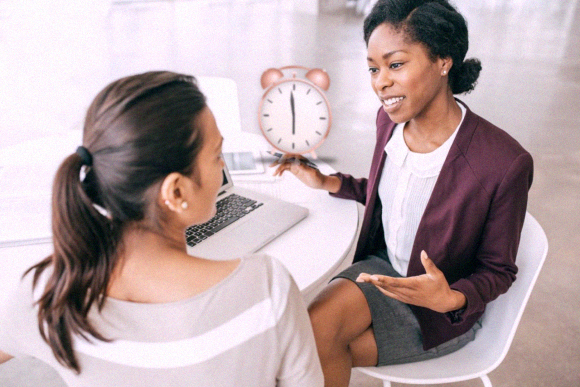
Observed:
{"hour": 5, "minute": 59}
